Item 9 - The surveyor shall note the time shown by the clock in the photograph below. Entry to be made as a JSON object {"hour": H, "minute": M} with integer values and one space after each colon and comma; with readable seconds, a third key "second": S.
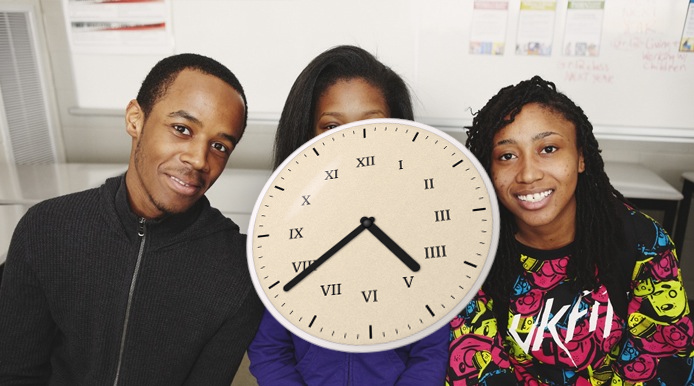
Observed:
{"hour": 4, "minute": 39}
